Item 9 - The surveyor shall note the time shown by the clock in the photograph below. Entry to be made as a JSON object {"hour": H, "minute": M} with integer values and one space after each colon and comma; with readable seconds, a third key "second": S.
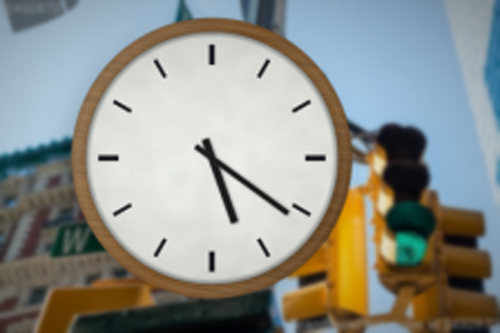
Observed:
{"hour": 5, "minute": 21}
